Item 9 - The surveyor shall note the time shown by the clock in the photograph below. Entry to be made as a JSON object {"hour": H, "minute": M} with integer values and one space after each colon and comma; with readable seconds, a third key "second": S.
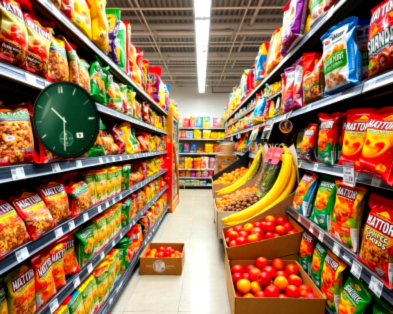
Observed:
{"hour": 10, "minute": 31}
